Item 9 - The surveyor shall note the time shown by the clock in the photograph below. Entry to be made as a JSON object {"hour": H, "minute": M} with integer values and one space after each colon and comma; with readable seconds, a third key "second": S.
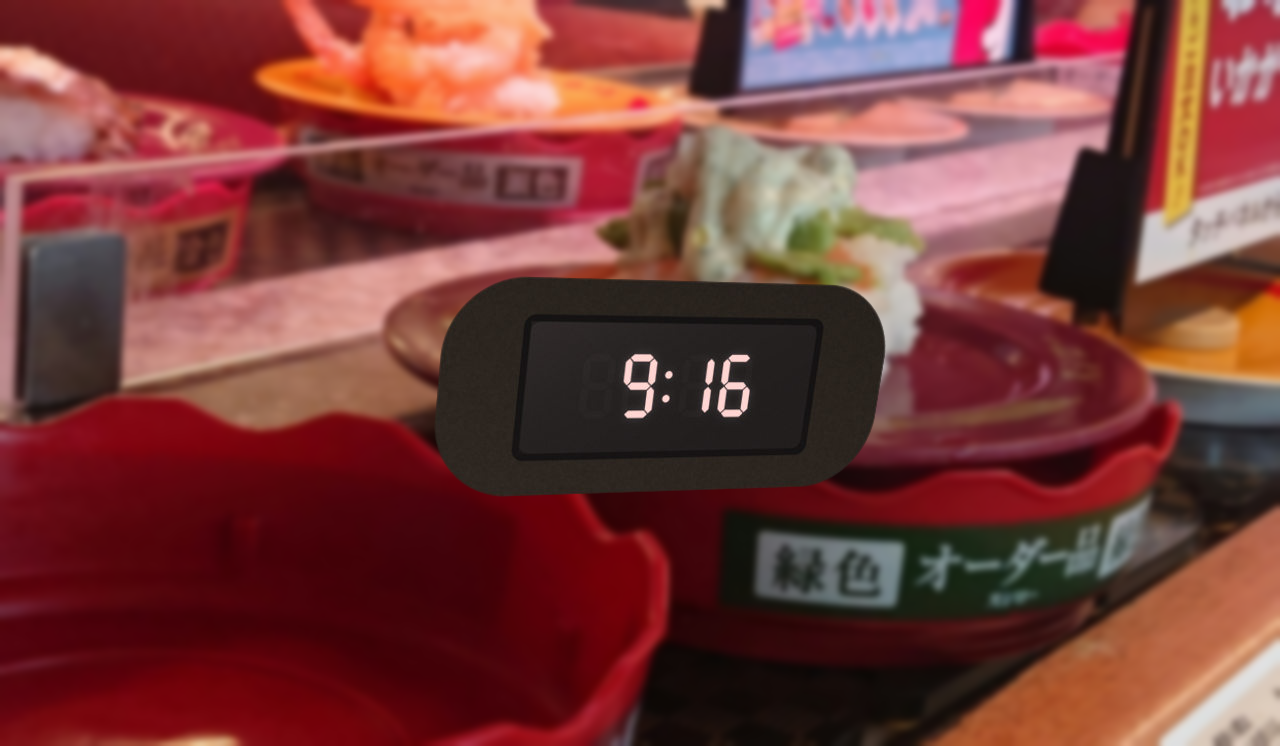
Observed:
{"hour": 9, "minute": 16}
